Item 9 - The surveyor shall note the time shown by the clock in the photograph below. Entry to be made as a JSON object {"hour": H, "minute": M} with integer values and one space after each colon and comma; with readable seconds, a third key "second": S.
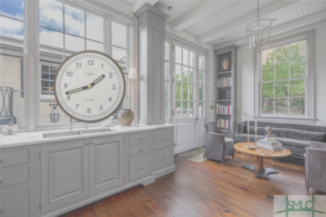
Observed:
{"hour": 1, "minute": 42}
